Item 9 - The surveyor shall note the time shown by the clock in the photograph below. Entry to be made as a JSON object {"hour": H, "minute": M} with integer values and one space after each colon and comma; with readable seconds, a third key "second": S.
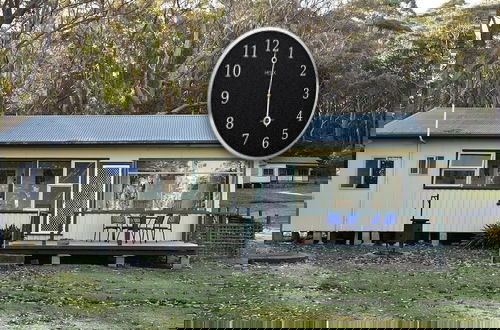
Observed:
{"hour": 6, "minute": 1}
